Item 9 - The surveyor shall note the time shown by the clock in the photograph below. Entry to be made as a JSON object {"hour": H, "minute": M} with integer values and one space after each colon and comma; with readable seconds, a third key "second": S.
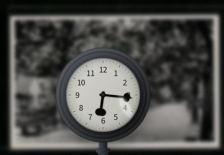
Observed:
{"hour": 6, "minute": 16}
